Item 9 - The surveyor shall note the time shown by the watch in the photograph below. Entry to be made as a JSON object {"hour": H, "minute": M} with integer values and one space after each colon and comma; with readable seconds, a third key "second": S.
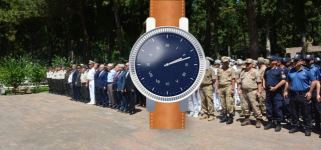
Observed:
{"hour": 2, "minute": 12}
